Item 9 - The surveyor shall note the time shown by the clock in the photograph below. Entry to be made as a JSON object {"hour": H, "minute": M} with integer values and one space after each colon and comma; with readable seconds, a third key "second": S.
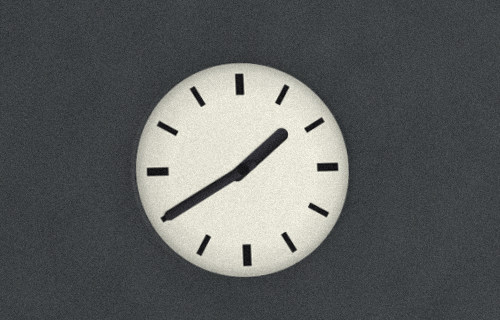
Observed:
{"hour": 1, "minute": 40}
